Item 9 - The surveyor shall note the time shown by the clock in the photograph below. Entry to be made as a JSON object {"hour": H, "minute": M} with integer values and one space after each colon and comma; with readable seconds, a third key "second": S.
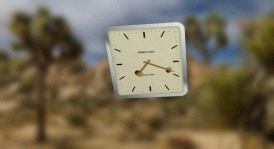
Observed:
{"hour": 7, "minute": 19}
